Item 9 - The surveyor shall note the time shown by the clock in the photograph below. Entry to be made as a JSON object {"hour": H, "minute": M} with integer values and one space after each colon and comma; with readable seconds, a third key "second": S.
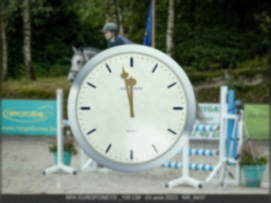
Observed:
{"hour": 11, "minute": 58}
